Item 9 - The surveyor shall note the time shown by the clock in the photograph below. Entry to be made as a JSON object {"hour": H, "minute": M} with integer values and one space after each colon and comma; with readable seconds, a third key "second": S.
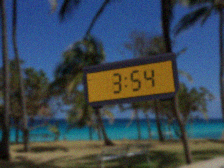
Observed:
{"hour": 3, "minute": 54}
